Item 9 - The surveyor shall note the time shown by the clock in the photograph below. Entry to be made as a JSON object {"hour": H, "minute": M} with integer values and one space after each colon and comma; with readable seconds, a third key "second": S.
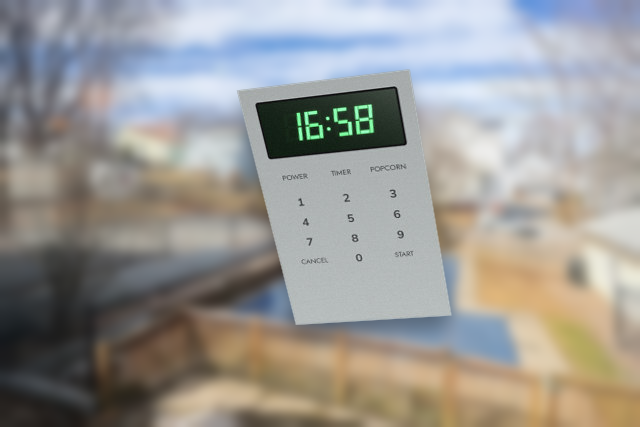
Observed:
{"hour": 16, "minute": 58}
